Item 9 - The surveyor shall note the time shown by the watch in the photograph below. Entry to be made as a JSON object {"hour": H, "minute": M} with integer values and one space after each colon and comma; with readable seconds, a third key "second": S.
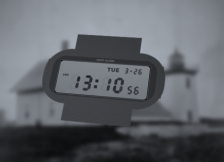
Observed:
{"hour": 13, "minute": 10, "second": 56}
